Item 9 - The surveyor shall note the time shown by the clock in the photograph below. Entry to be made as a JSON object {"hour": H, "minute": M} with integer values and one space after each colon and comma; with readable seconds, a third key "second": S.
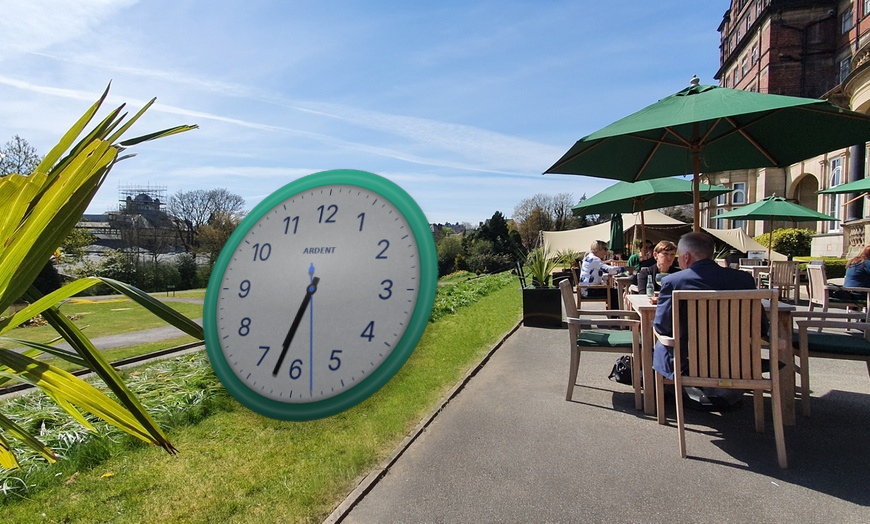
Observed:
{"hour": 6, "minute": 32, "second": 28}
